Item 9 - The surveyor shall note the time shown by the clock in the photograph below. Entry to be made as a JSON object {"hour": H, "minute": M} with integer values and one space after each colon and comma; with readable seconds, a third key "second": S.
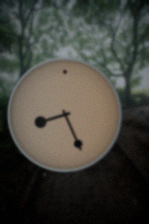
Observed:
{"hour": 8, "minute": 26}
